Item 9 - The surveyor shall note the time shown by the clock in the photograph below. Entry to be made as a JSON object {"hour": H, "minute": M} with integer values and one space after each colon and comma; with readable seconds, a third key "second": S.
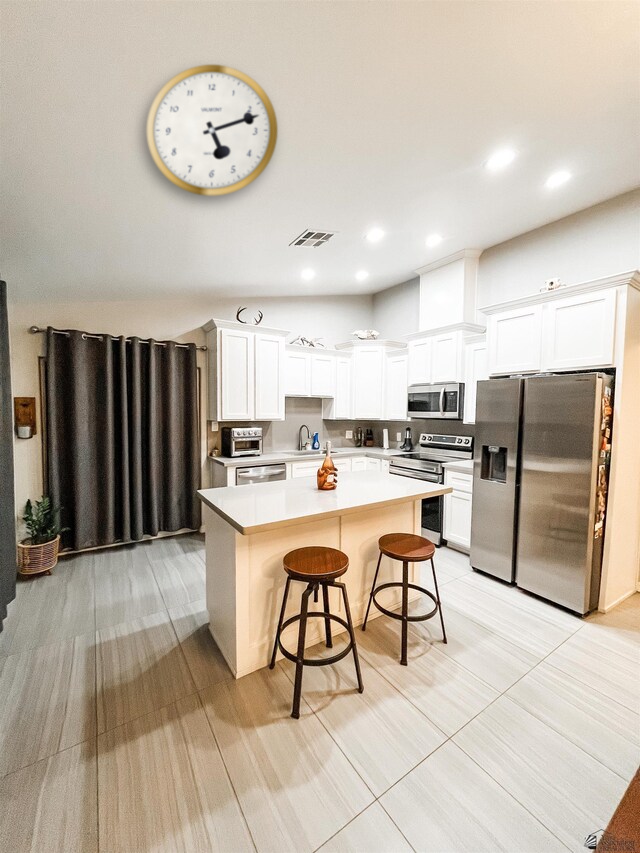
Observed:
{"hour": 5, "minute": 12}
